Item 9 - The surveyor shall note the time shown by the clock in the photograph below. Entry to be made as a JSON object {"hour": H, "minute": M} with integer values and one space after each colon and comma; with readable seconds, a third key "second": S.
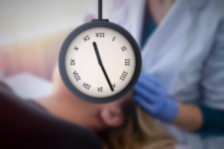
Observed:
{"hour": 11, "minute": 26}
